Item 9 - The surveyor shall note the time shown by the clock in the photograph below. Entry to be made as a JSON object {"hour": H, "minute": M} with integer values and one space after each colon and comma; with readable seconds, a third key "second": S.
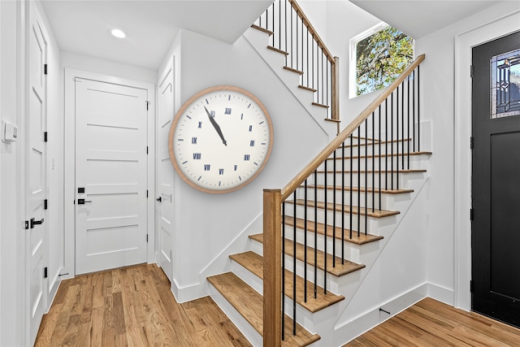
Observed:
{"hour": 10, "minute": 54}
